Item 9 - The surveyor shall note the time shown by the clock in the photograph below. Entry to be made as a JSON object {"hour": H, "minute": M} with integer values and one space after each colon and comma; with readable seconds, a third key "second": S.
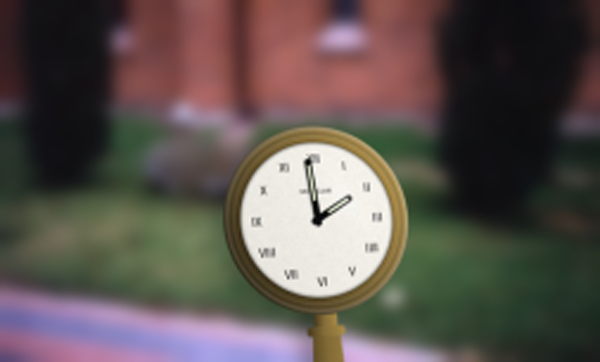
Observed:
{"hour": 1, "minute": 59}
